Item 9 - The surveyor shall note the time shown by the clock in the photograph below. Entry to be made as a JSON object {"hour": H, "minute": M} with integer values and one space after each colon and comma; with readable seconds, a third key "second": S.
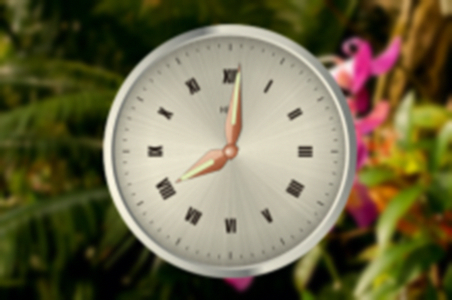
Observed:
{"hour": 8, "minute": 1}
